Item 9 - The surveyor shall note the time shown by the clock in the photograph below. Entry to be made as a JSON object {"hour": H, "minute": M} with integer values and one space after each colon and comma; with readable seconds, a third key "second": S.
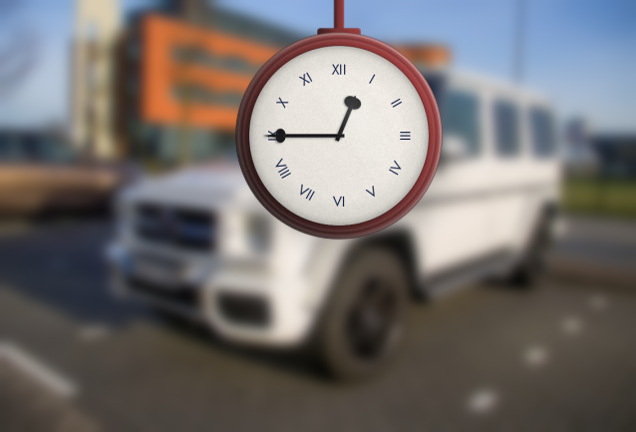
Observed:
{"hour": 12, "minute": 45}
